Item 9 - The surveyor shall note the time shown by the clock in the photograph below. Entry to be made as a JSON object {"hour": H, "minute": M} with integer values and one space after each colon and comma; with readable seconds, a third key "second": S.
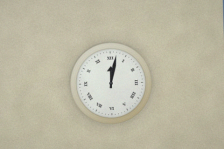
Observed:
{"hour": 12, "minute": 2}
